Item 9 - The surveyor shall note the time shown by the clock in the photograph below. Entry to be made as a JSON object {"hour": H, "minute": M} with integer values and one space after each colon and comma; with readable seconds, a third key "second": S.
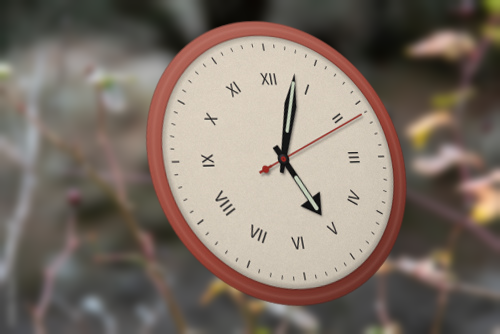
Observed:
{"hour": 5, "minute": 3, "second": 11}
